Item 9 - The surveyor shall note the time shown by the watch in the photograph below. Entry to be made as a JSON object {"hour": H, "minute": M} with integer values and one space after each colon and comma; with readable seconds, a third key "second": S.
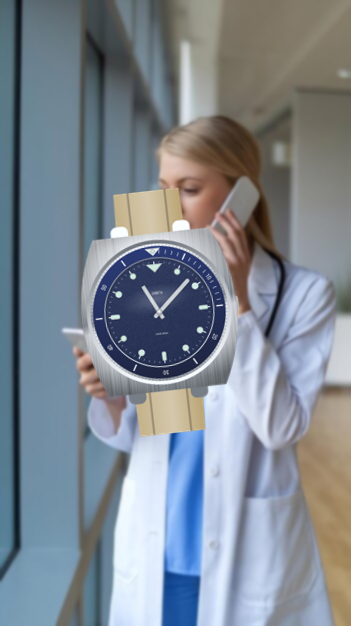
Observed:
{"hour": 11, "minute": 8}
